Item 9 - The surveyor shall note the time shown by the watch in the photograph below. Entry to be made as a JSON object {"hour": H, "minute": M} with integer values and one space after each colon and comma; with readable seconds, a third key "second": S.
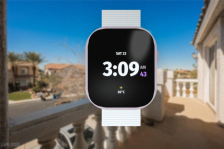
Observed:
{"hour": 3, "minute": 9}
